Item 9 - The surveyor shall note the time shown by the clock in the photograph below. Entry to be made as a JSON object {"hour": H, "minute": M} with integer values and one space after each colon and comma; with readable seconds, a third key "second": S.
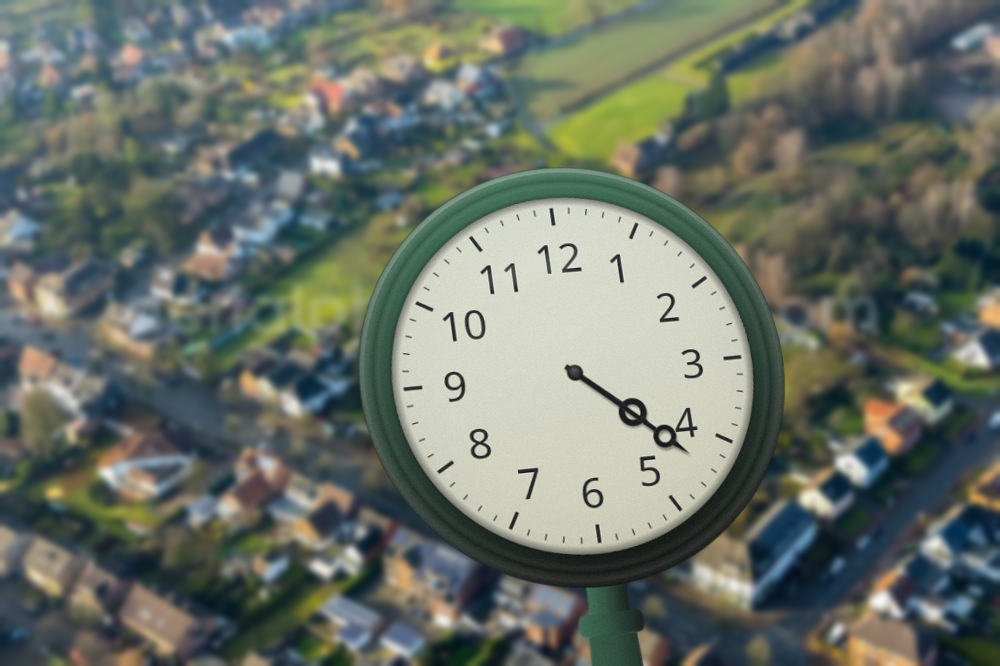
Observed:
{"hour": 4, "minute": 22}
